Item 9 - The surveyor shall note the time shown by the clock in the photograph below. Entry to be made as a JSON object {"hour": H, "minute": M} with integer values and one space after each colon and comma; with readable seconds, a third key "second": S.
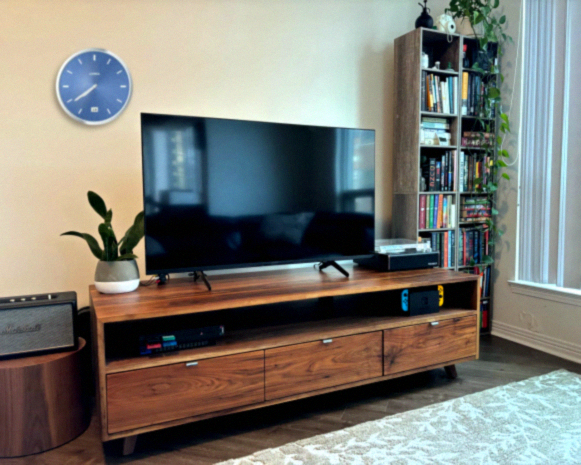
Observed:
{"hour": 7, "minute": 39}
